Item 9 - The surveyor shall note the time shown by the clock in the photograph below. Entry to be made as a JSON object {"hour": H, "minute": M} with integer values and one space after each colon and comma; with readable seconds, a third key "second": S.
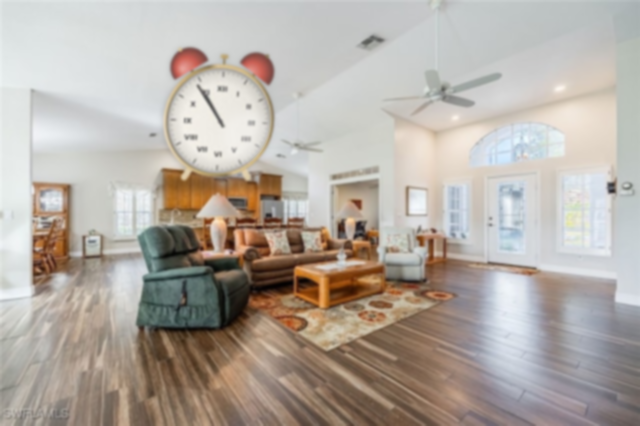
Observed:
{"hour": 10, "minute": 54}
